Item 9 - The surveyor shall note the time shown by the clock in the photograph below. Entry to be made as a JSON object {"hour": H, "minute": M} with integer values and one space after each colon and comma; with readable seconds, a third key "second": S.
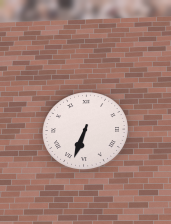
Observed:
{"hour": 6, "minute": 33}
